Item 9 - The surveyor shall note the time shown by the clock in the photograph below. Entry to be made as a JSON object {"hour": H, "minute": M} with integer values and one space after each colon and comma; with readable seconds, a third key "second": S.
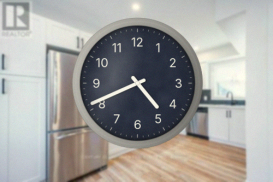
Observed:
{"hour": 4, "minute": 41}
